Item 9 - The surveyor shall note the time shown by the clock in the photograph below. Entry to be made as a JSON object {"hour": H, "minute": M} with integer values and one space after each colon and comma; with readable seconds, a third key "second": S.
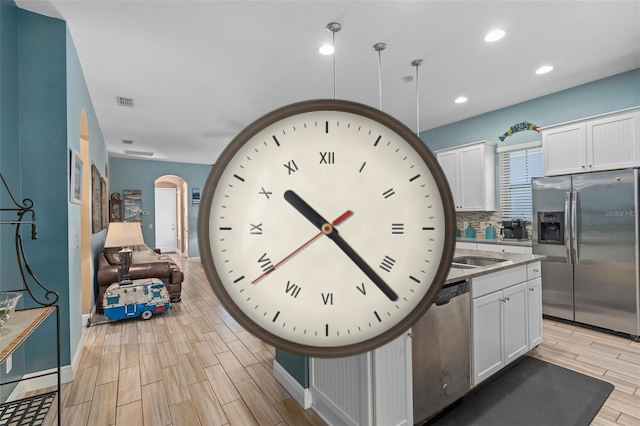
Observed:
{"hour": 10, "minute": 22, "second": 39}
